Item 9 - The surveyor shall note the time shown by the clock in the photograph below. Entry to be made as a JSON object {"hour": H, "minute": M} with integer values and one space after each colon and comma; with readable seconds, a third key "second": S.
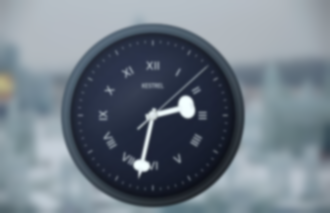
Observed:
{"hour": 2, "minute": 32, "second": 8}
